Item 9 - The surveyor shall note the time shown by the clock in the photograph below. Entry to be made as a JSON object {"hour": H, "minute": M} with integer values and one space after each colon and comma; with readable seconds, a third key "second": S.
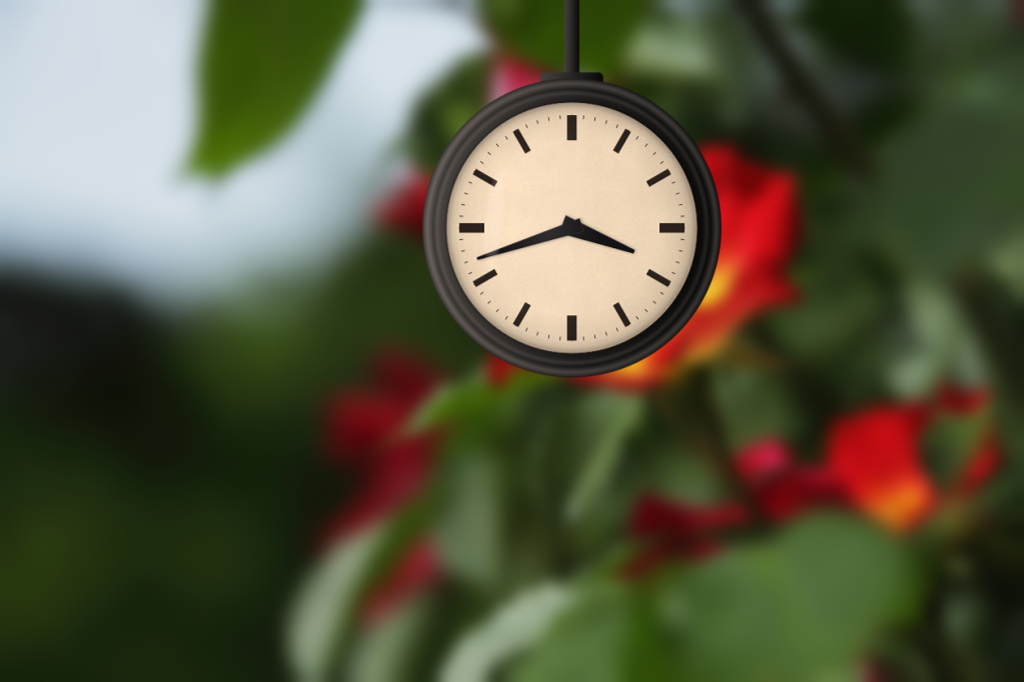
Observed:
{"hour": 3, "minute": 42}
